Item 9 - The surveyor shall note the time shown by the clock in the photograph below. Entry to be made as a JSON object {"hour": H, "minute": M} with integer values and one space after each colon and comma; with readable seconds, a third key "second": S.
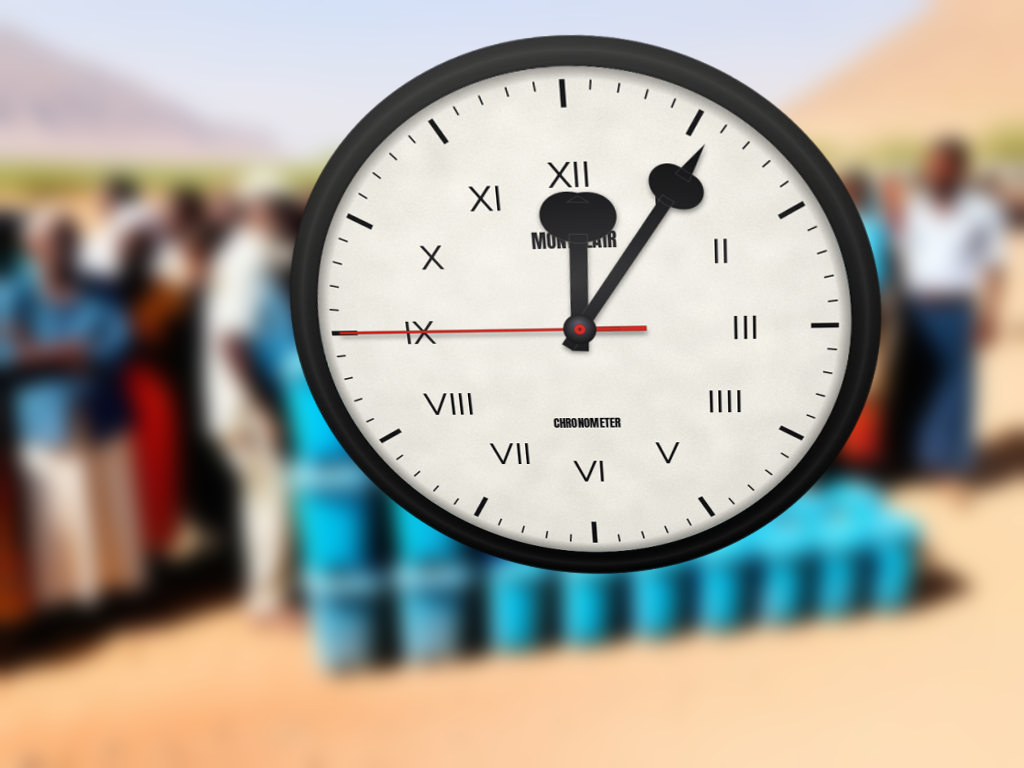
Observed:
{"hour": 12, "minute": 5, "second": 45}
